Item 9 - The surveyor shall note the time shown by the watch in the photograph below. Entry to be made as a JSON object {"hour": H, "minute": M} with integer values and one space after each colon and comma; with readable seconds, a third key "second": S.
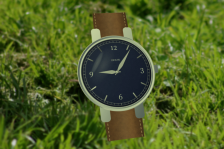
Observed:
{"hour": 9, "minute": 6}
